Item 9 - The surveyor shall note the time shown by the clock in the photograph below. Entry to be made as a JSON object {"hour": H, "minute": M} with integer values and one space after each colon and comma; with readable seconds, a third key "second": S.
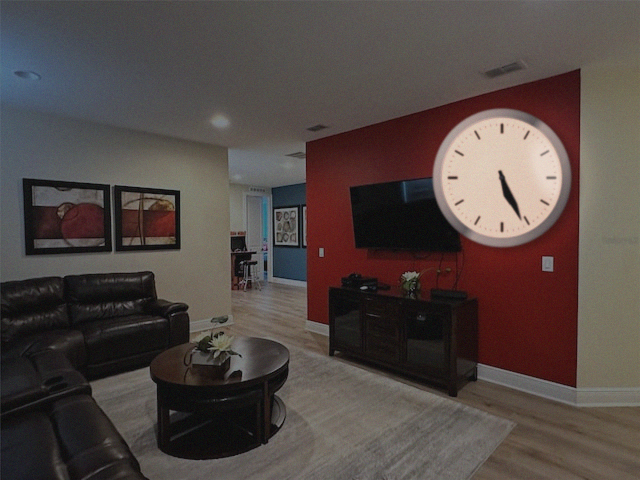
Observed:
{"hour": 5, "minute": 26}
